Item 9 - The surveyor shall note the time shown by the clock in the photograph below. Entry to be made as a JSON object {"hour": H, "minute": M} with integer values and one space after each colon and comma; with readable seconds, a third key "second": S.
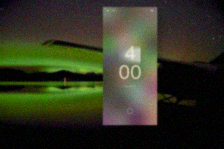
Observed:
{"hour": 4, "minute": 0}
